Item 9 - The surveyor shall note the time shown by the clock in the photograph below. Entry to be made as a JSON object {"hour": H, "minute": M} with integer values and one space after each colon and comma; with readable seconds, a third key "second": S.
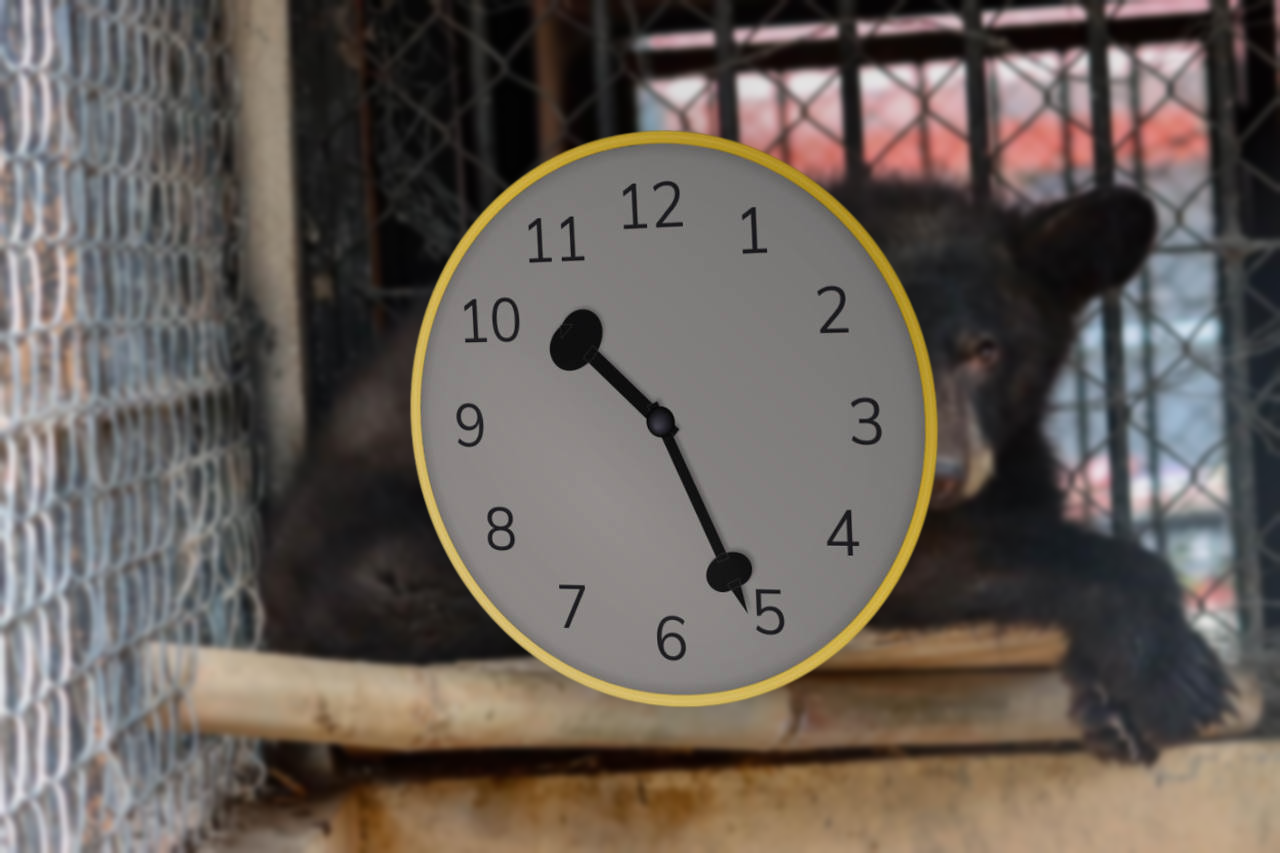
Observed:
{"hour": 10, "minute": 26}
